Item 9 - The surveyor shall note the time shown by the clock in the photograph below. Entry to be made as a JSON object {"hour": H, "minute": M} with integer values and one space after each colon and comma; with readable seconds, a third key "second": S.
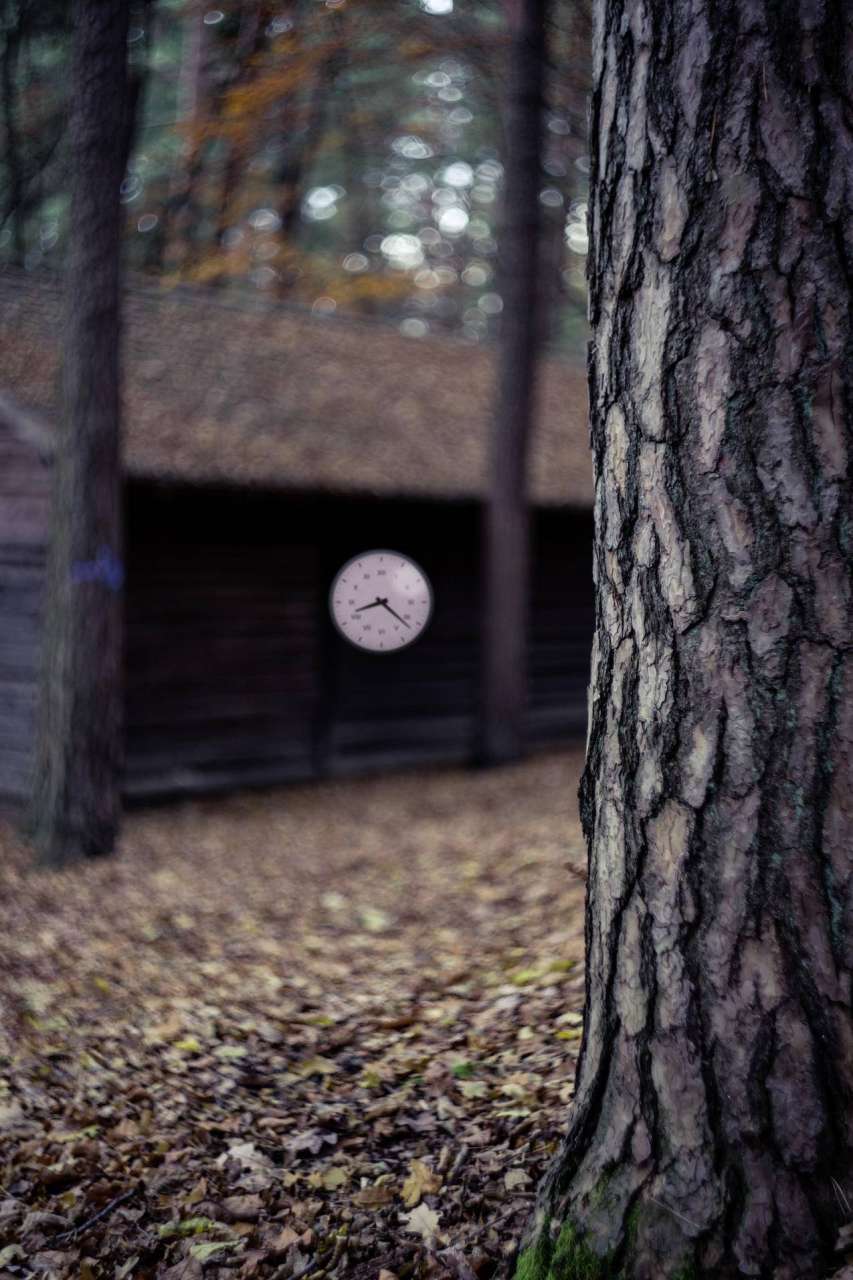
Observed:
{"hour": 8, "minute": 22}
